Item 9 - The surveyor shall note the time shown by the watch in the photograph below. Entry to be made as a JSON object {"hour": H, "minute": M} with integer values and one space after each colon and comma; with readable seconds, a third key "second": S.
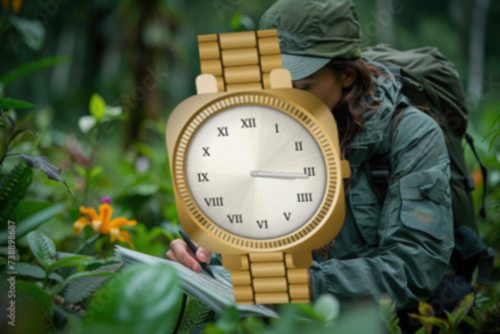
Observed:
{"hour": 3, "minute": 16}
